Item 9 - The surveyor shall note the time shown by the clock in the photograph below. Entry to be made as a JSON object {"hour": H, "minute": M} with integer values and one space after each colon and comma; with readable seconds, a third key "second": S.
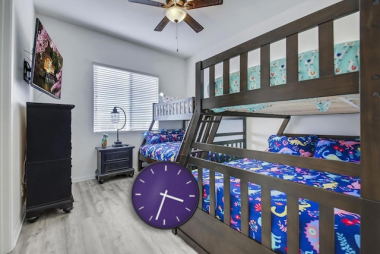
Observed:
{"hour": 3, "minute": 33}
